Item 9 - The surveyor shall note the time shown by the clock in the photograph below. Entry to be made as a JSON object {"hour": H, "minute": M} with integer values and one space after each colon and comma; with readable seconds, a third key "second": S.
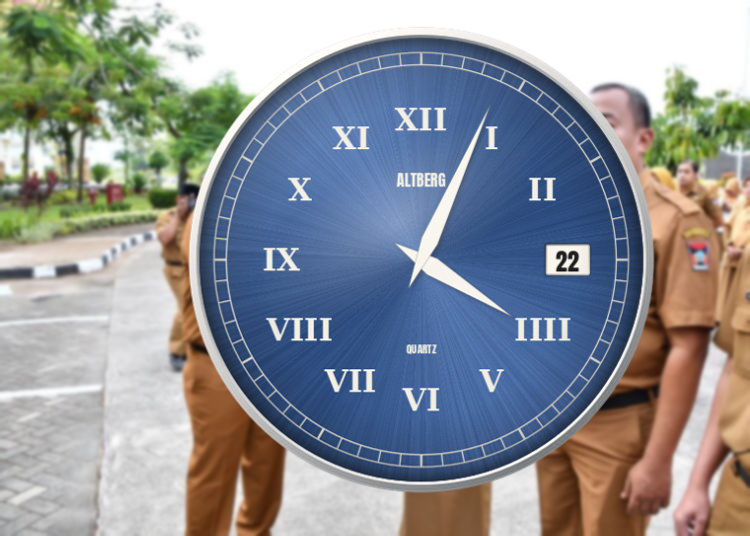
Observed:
{"hour": 4, "minute": 4}
